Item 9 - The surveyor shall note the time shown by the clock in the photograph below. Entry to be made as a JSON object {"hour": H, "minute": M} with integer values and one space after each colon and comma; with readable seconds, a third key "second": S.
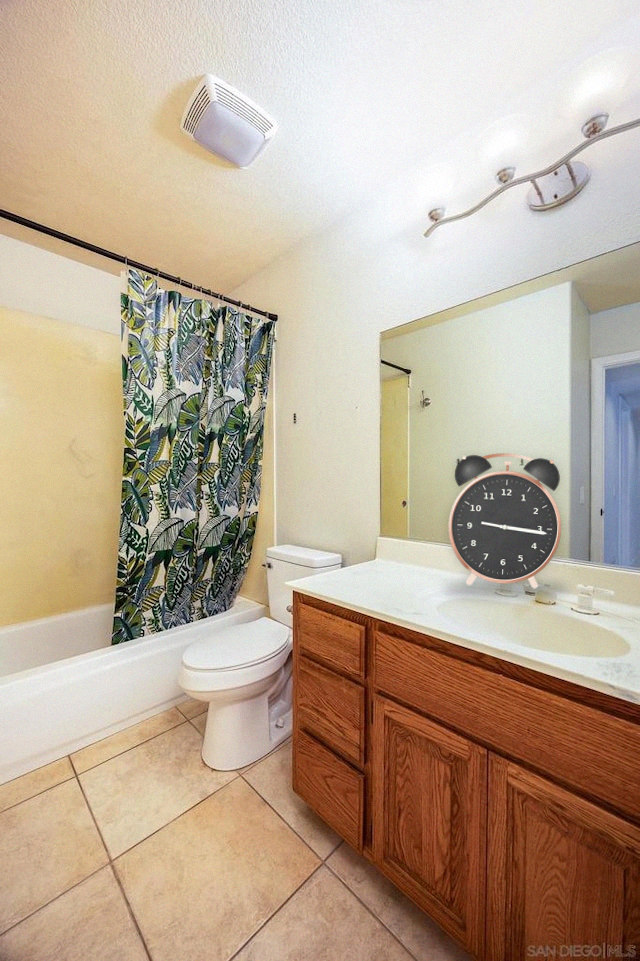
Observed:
{"hour": 9, "minute": 16}
